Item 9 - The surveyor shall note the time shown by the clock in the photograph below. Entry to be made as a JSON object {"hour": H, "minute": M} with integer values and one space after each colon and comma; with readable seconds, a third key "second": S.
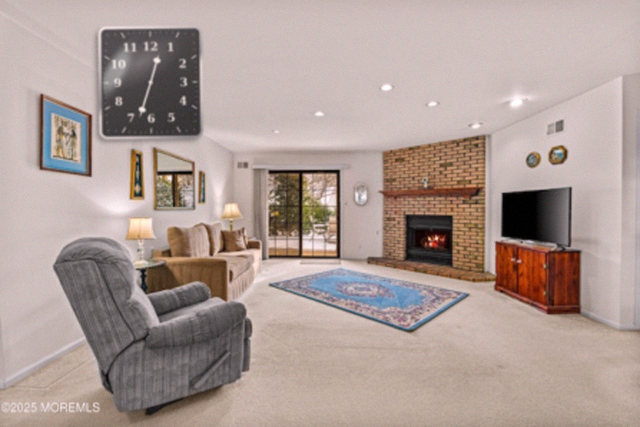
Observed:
{"hour": 12, "minute": 33}
